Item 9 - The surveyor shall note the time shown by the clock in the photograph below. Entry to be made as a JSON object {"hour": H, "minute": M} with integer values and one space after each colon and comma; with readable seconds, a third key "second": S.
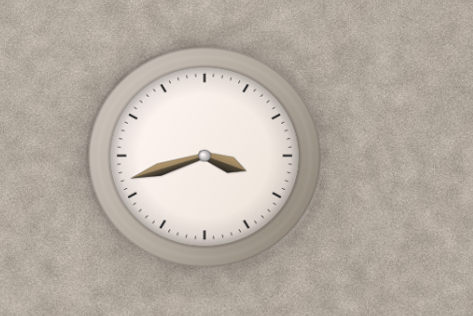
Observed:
{"hour": 3, "minute": 42}
